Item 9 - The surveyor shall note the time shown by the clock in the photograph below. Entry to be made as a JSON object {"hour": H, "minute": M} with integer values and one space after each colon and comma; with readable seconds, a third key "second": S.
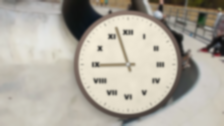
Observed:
{"hour": 8, "minute": 57}
